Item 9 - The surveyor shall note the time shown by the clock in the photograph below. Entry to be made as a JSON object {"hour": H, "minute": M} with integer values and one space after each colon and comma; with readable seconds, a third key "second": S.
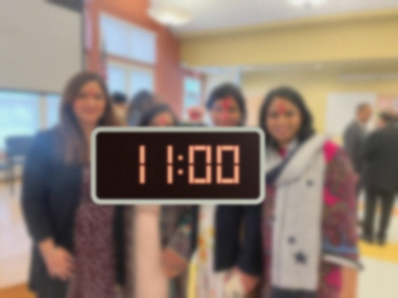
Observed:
{"hour": 11, "minute": 0}
